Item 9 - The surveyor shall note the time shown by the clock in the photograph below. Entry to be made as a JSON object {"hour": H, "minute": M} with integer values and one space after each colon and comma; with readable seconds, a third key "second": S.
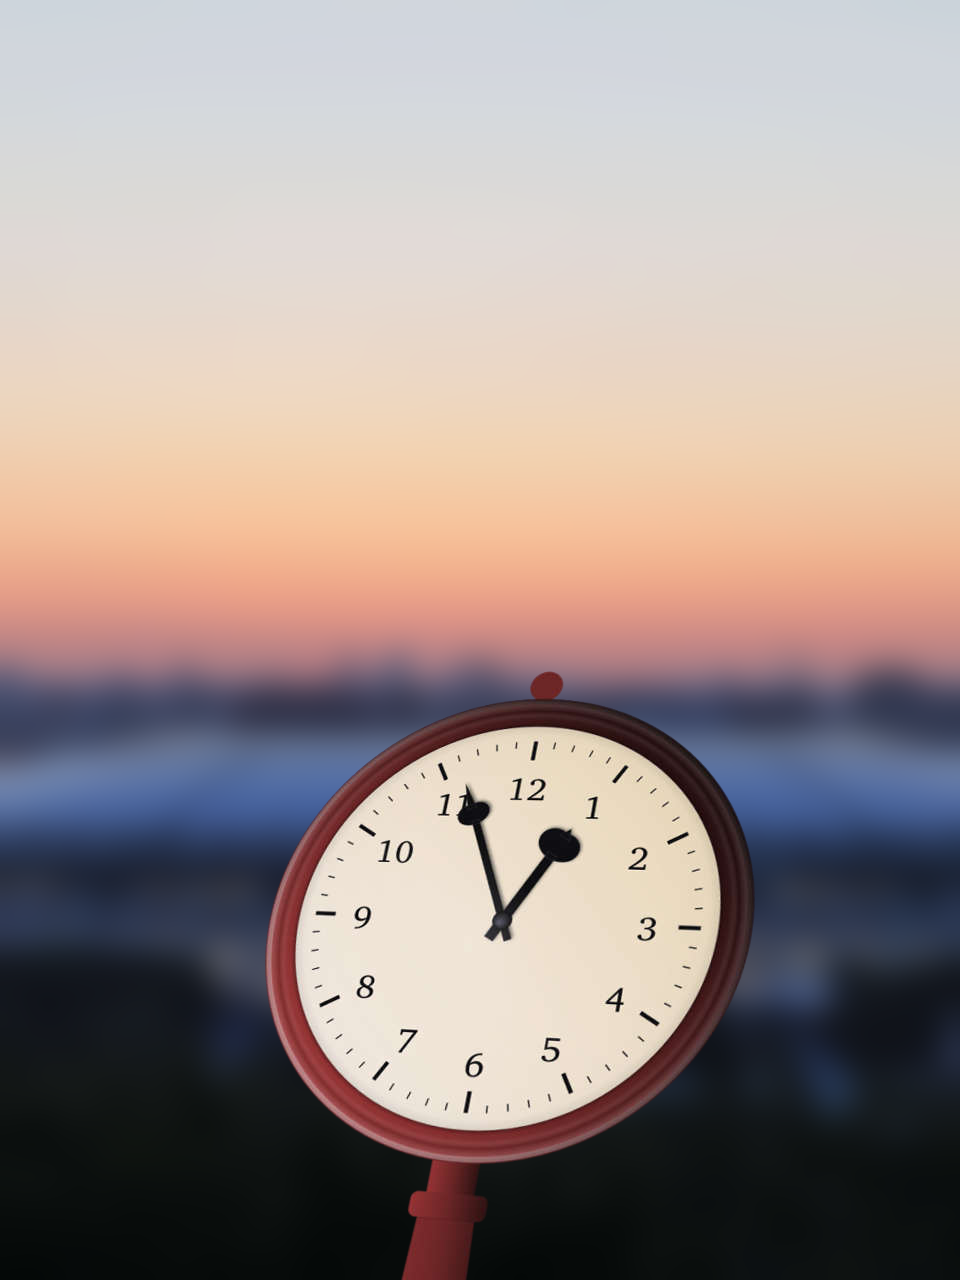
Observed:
{"hour": 12, "minute": 56}
